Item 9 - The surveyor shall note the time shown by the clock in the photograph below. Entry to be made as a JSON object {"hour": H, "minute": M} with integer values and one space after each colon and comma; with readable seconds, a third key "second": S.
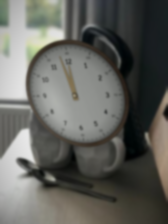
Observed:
{"hour": 11, "minute": 58}
